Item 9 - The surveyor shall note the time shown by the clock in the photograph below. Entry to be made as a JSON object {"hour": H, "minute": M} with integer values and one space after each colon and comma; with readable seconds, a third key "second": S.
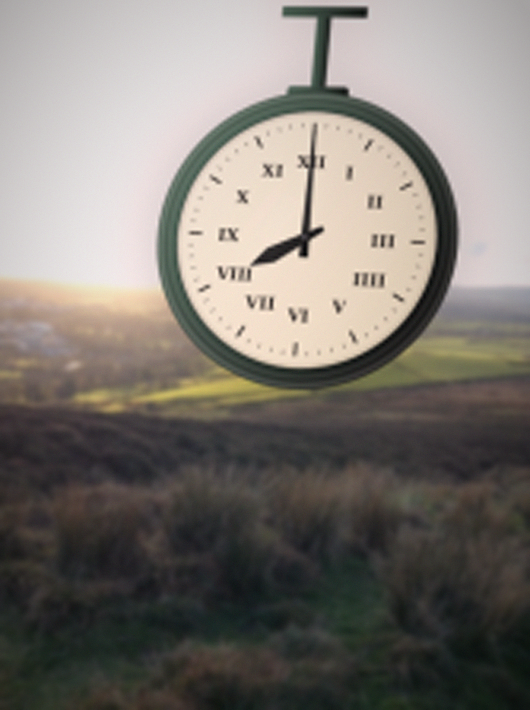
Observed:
{"hour": 8, "minute": 0}
